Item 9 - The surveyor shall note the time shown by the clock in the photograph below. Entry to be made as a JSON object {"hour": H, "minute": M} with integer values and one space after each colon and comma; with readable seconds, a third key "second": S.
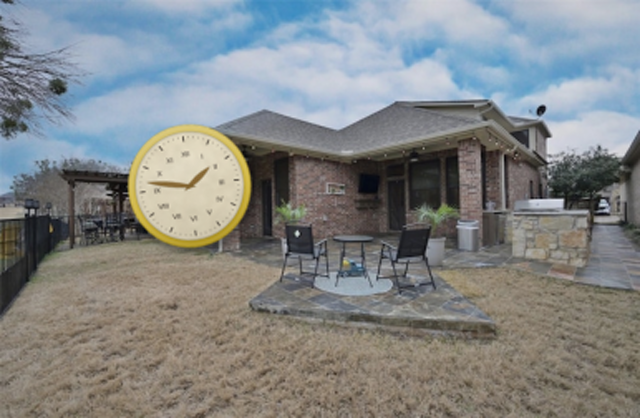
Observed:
{"hour": 1, "minute": 47}
